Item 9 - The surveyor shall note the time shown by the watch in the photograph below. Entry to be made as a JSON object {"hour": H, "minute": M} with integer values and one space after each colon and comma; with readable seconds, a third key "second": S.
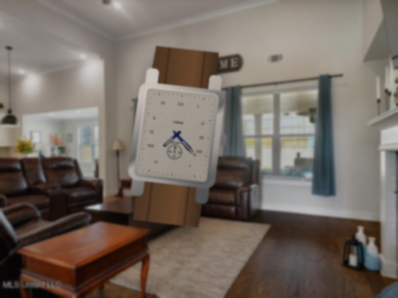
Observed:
{"hour": 7, "minute": 22}
